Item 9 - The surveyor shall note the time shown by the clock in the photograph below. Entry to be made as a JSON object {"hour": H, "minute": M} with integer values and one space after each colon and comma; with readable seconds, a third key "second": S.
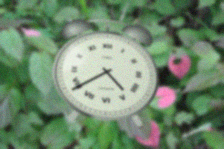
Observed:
{"hour": 4, "minute": 39}
